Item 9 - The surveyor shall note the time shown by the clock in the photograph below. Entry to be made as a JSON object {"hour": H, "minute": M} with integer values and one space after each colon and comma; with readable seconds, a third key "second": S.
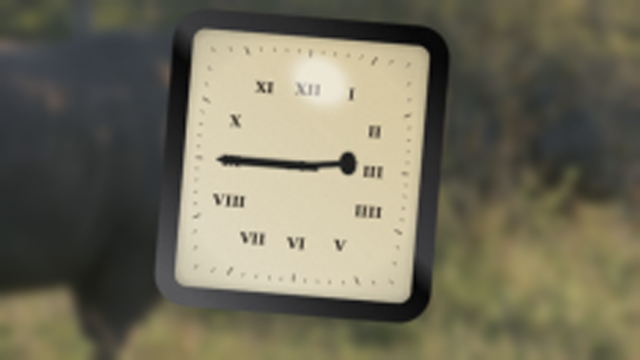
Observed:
{"hour": 2, "minute": 45}
